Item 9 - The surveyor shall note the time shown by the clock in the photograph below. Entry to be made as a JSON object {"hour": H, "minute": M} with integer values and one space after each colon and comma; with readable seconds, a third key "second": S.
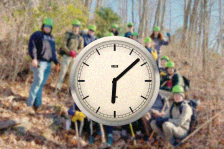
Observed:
{"hour": 6, "minute": 8}
